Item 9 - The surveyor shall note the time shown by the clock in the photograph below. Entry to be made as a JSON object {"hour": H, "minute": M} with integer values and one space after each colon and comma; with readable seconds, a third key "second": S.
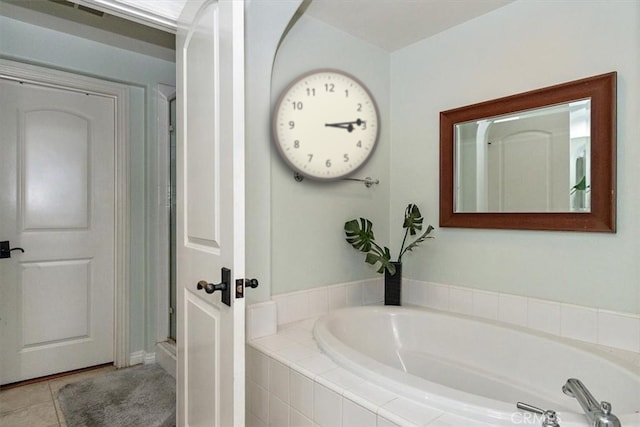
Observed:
{"hour": 3, "minute": 14}
